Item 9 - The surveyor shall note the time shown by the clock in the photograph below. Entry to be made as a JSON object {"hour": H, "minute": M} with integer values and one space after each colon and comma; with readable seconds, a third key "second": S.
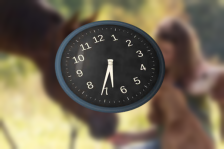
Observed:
{"hour": 6, "minute": 36}
